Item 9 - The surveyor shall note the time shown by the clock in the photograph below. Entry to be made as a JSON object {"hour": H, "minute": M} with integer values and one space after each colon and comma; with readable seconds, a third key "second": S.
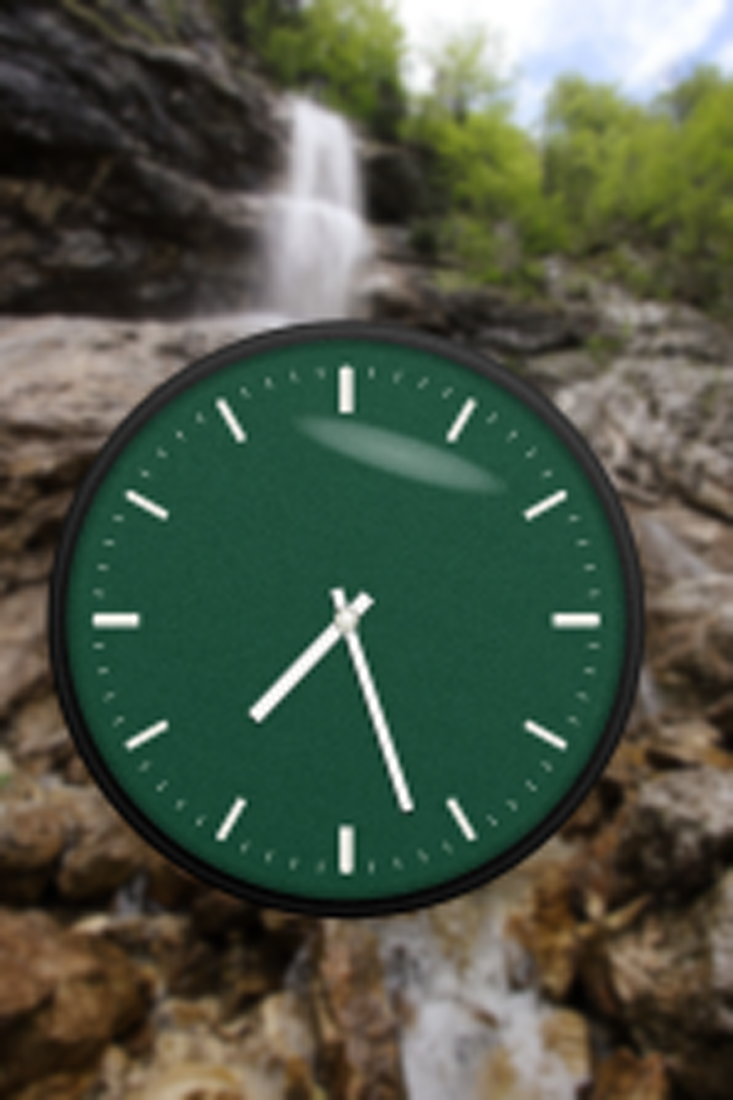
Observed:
{"hour": 7, "minute": 27}
